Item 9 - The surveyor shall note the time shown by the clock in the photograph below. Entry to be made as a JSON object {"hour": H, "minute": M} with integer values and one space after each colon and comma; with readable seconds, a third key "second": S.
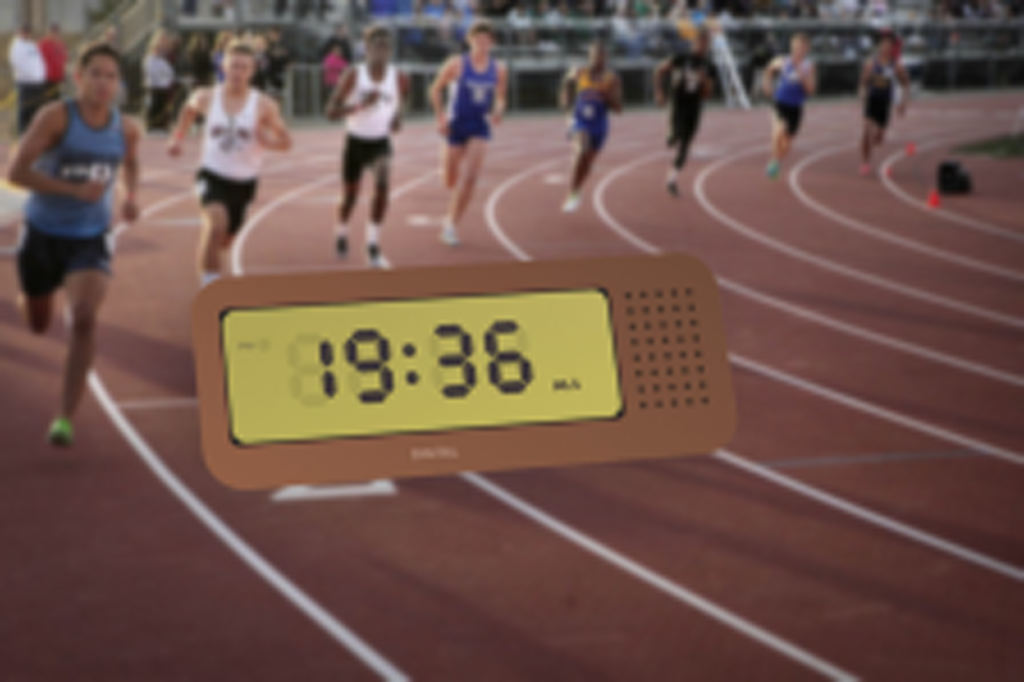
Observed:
{"hour": 19, "minute": 36}
